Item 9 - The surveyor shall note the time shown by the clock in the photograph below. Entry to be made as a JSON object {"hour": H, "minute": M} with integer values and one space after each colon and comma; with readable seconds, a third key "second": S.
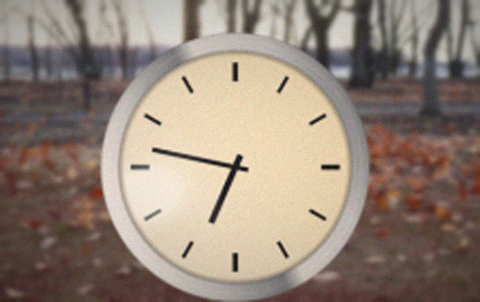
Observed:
{"hour": 6, "minute": 47}
